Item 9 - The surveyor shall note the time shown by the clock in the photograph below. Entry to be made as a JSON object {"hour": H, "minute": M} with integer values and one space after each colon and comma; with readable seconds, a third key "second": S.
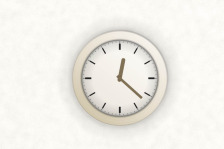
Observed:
{"hour": 12, "minute": 22}
